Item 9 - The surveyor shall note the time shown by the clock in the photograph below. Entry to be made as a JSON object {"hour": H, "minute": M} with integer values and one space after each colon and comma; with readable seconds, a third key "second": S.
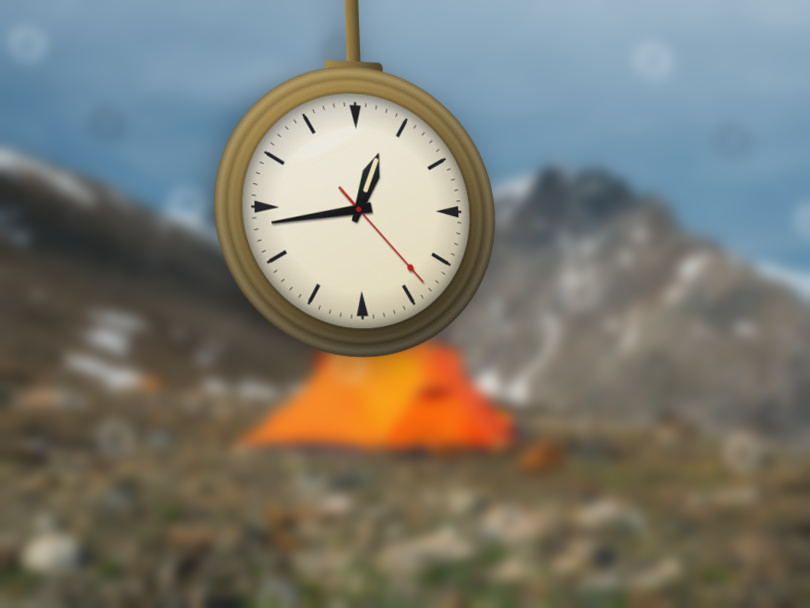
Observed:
{"hour": 12, "minute": 43, "second": 23}
